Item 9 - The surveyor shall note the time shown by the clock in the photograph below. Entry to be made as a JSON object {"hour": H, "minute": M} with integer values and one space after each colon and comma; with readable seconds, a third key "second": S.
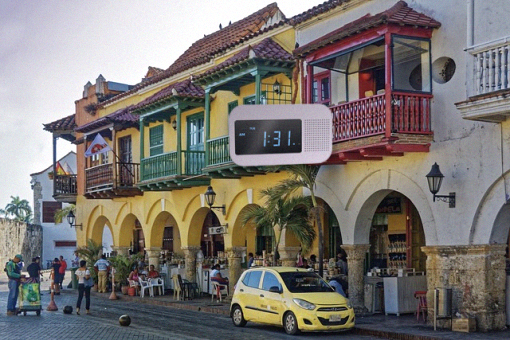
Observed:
{"hour": 1, "minute": 31}
